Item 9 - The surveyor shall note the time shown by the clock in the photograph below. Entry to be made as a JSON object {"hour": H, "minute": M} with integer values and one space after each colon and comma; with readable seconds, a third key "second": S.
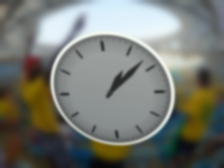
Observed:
{"hour": 1, "minute": 8}
